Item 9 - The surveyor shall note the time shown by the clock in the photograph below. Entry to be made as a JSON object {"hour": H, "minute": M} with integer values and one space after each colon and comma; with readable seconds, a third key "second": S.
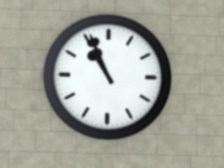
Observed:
{"hour": 10, "minute": 56}
